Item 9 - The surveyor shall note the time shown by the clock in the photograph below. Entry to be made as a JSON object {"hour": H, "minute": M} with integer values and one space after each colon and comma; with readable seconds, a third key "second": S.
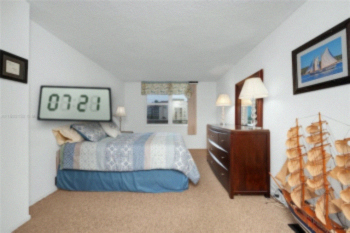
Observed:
{"hour": 7, "minute": 21}
